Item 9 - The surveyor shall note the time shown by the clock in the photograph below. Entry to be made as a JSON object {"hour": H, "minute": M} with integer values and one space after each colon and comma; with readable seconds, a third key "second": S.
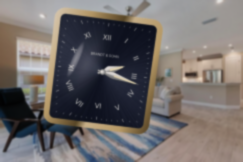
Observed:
{"hour": 2, "minute": 17}
